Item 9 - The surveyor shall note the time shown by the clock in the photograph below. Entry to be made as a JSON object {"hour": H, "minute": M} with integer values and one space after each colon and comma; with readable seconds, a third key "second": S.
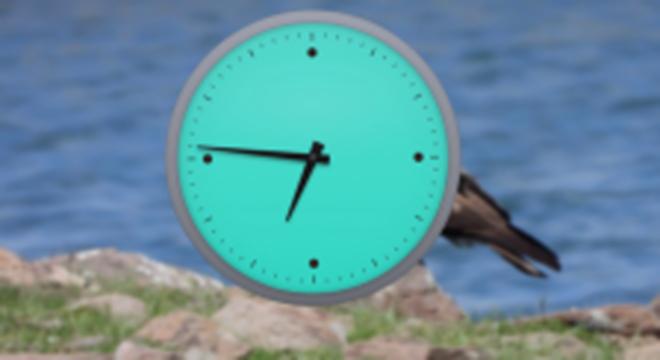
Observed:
{"hour": 6, "minute": 46}
